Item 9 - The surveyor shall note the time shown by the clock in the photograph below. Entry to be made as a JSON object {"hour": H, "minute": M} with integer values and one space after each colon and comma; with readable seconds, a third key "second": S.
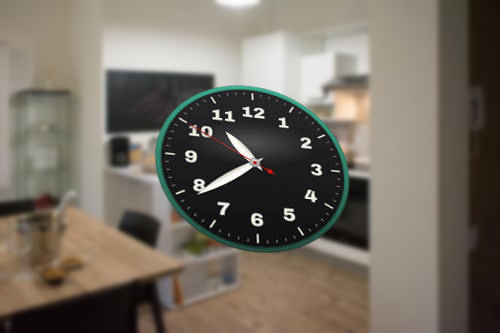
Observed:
{"hour": 10, "minute": 38, "second": 50}
